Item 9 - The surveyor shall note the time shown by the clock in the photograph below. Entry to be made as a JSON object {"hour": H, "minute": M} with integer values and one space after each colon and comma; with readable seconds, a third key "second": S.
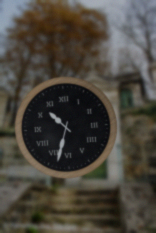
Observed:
{"hour": 10, "minute": 33}
